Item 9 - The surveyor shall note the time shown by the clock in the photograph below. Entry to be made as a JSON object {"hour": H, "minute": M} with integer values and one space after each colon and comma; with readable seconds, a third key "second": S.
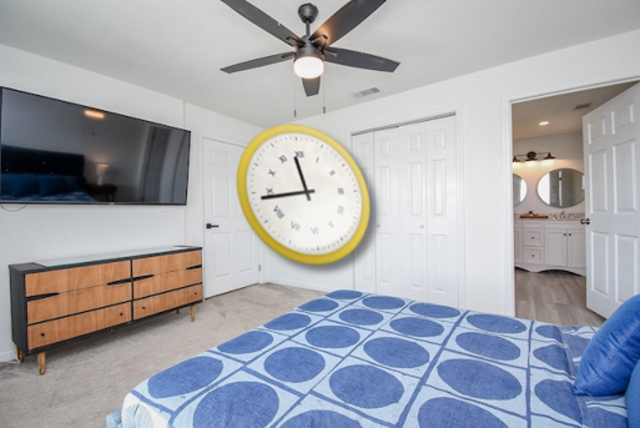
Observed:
{"hour": 11, "minute": 44}
